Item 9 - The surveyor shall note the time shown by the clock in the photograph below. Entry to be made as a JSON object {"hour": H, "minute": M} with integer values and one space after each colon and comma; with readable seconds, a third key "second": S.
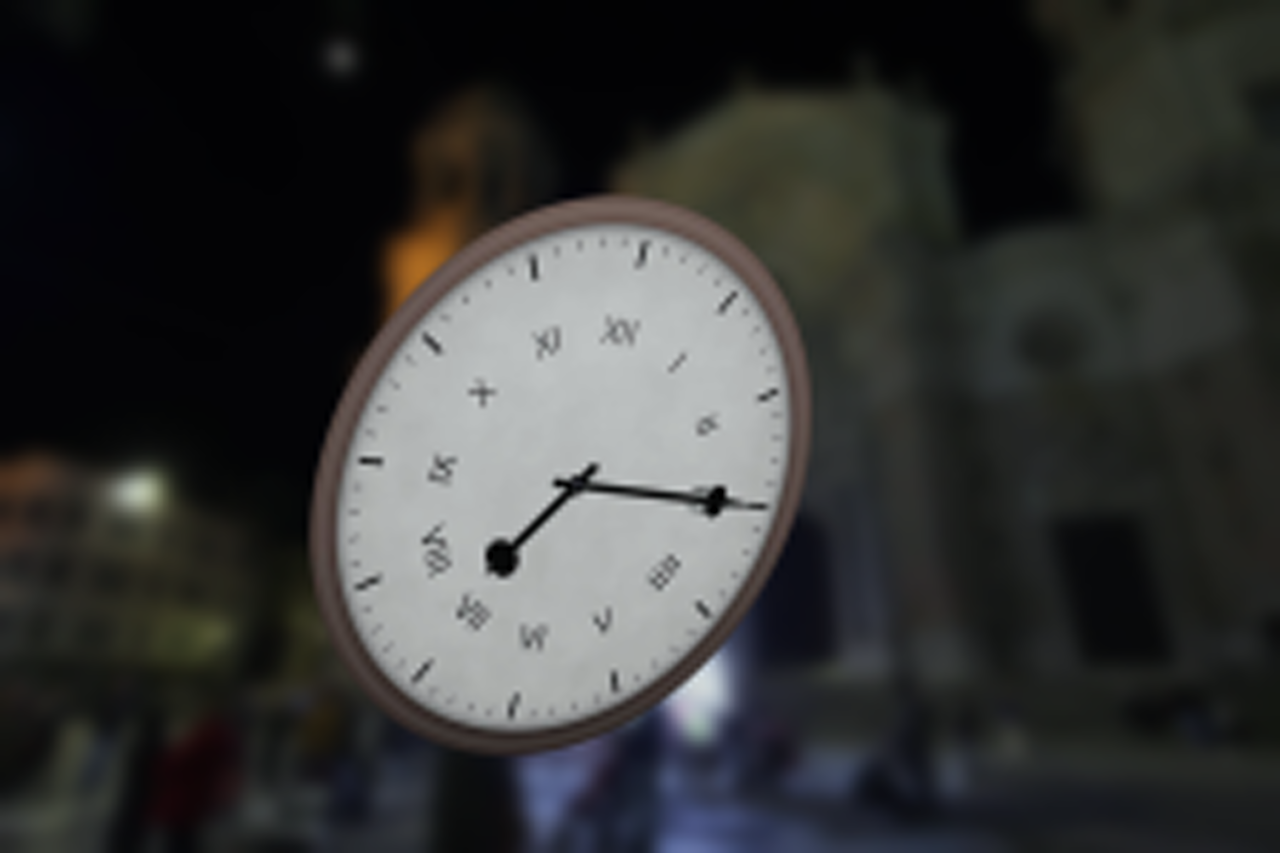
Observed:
{"hour": 7, "minute": 15}
